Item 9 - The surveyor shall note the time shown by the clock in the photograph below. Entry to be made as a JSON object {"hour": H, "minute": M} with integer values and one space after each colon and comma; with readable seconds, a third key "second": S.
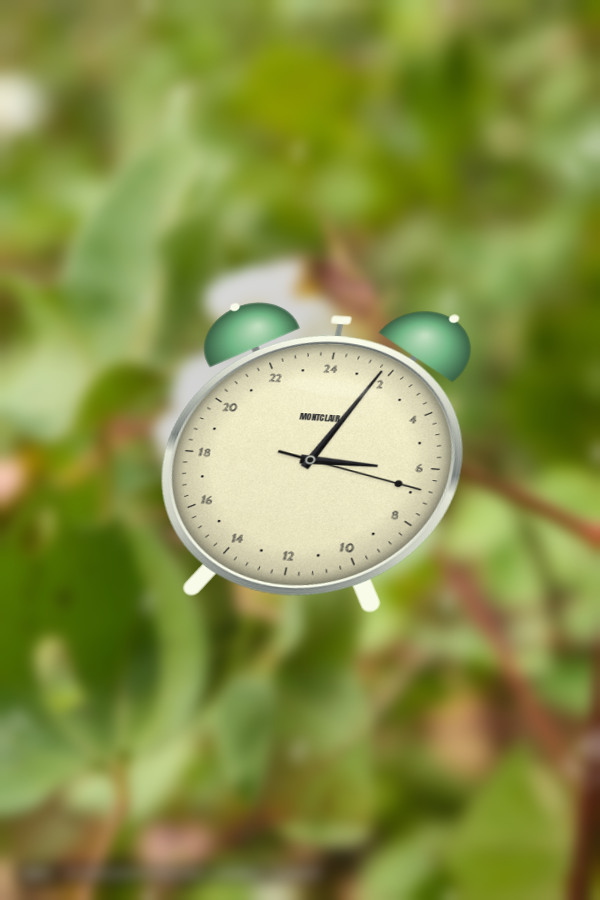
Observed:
{"hour": 6, "minute": 4, "second": 17}
